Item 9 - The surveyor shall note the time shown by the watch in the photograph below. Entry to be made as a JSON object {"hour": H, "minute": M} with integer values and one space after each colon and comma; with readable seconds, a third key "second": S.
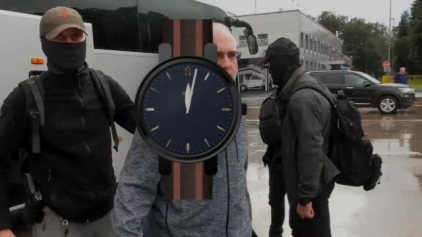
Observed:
{"hour": 12, "minute": 2}
